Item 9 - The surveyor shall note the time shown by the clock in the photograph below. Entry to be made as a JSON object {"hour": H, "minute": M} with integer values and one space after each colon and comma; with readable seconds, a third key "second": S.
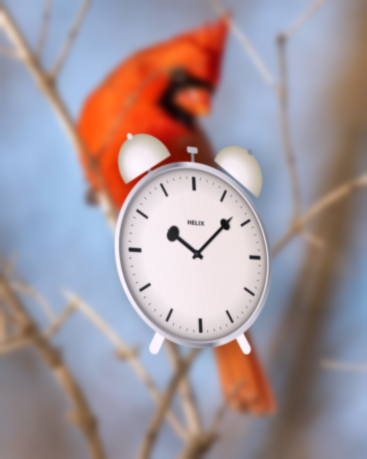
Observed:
{"hour": 10, "minute": 8}
